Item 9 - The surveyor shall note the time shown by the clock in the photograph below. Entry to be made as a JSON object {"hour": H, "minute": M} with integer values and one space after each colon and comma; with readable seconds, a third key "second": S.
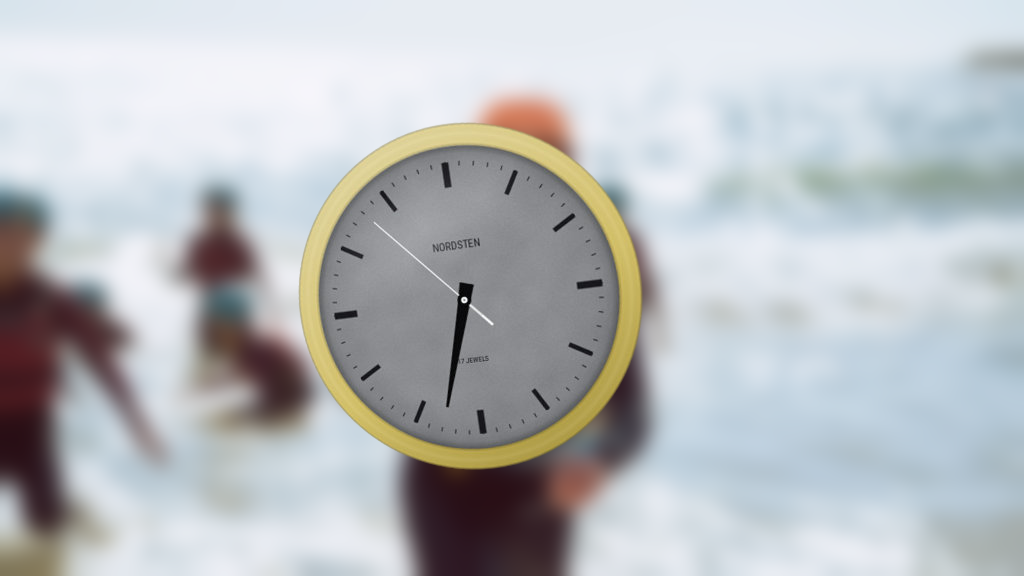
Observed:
{"hour": 6, "minute": 32, "second": 53}
